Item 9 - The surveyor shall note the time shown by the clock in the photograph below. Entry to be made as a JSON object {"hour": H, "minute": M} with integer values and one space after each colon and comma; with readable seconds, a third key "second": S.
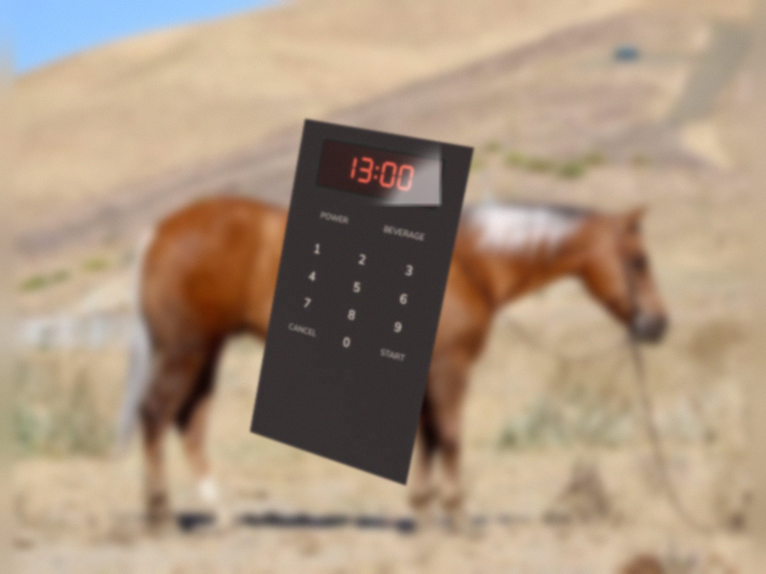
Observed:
{"hour": 13, "minute": 0}
